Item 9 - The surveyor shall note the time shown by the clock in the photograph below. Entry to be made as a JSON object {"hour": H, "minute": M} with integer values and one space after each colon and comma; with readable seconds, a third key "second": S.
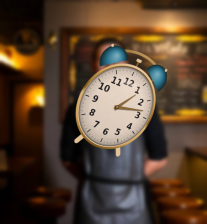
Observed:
{"hour": 1, "minute": 13}
